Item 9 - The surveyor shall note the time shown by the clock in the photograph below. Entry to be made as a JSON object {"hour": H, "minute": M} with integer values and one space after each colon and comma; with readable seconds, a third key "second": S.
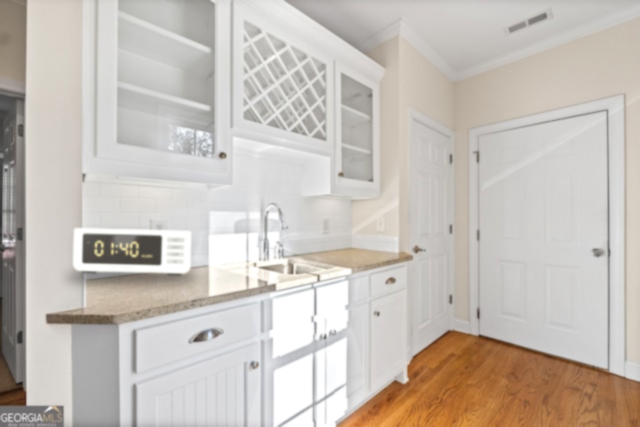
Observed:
{"hour": 1, "minute": 40}
